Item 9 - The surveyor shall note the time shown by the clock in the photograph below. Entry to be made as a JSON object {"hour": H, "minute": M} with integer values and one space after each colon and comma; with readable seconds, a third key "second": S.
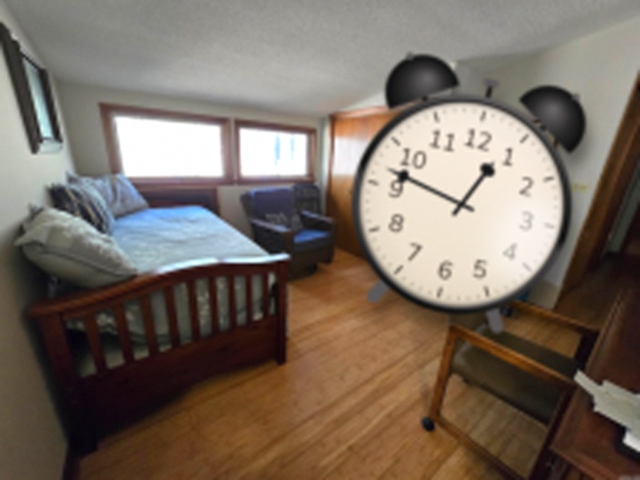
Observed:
{"hour": 12, "minute": 47}
